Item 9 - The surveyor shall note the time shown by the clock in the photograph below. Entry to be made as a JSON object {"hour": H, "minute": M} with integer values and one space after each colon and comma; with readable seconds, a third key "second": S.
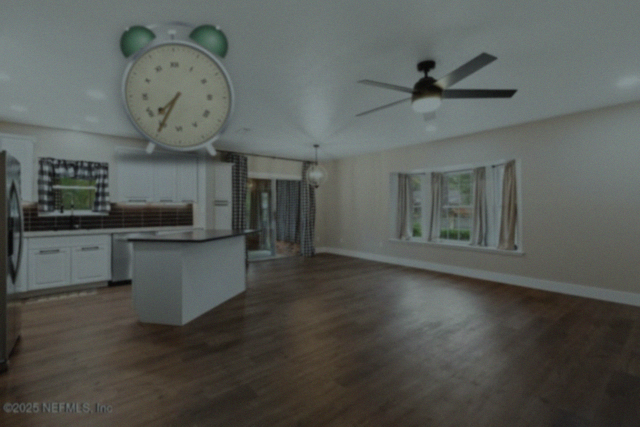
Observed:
{"hour": 7, "minute": 35}
